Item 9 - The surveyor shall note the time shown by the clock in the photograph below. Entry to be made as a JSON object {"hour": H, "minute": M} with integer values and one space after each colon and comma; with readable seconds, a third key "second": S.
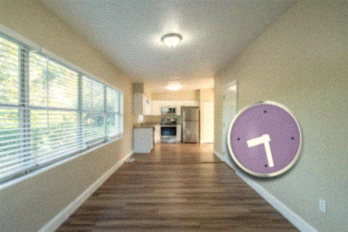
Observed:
{"hour": 8, "minute": 28}
